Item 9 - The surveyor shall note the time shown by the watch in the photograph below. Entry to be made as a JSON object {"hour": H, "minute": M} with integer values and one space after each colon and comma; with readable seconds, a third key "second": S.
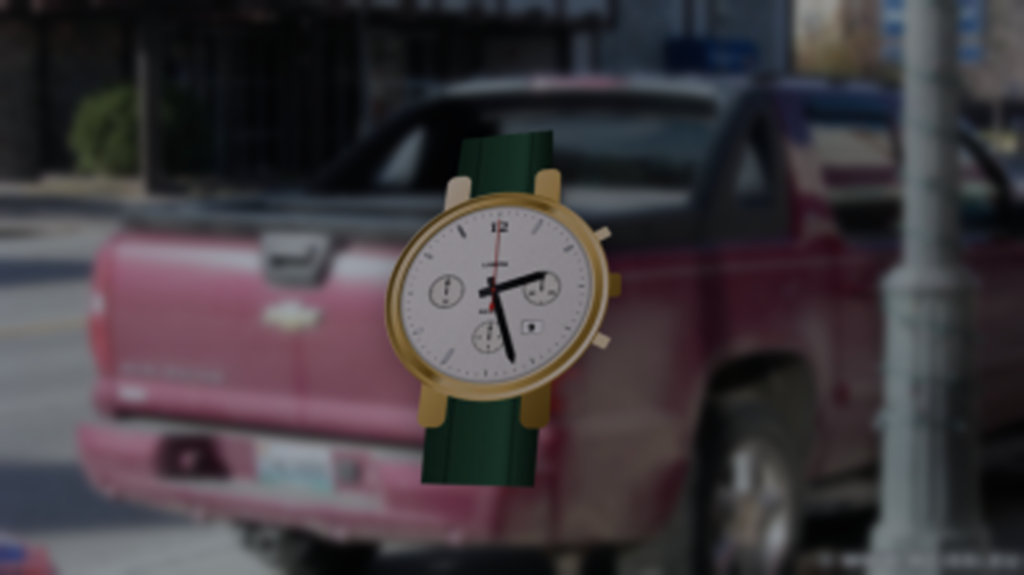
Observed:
{"hour": 2, "minute": 27}
